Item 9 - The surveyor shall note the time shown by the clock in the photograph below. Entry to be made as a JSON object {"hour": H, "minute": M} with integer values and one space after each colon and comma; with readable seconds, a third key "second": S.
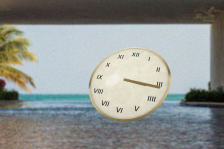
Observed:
{"hour": 3, "minute": 16}
